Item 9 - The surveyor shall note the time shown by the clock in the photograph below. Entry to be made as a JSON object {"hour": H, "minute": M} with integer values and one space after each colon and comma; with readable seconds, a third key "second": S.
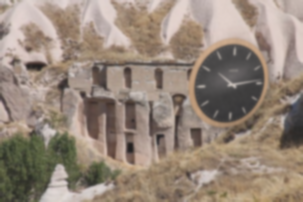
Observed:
{"hour": 10, "minute": 14}
